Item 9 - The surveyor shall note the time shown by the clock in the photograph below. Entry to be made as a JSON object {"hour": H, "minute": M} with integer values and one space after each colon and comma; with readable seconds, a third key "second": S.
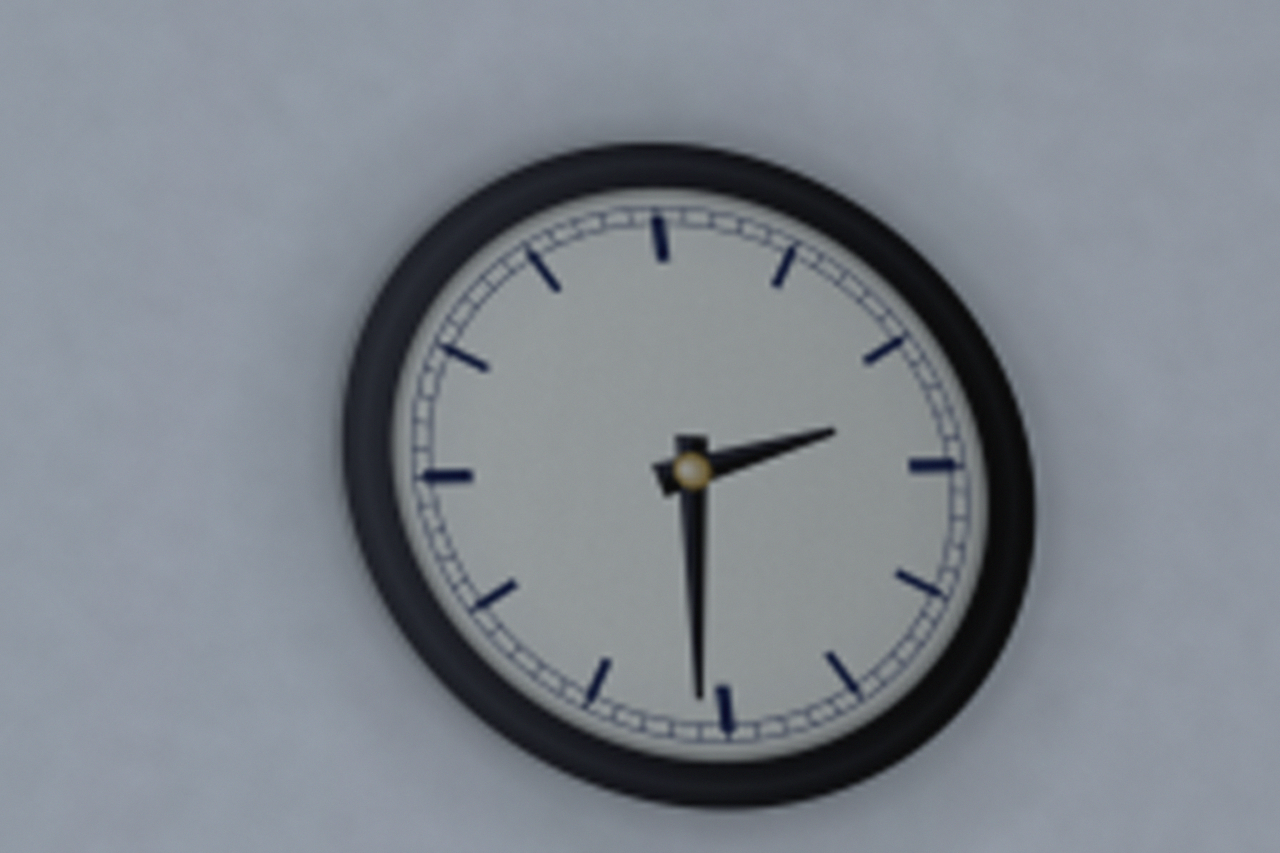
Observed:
{"hour": 2, "minute": 31}
